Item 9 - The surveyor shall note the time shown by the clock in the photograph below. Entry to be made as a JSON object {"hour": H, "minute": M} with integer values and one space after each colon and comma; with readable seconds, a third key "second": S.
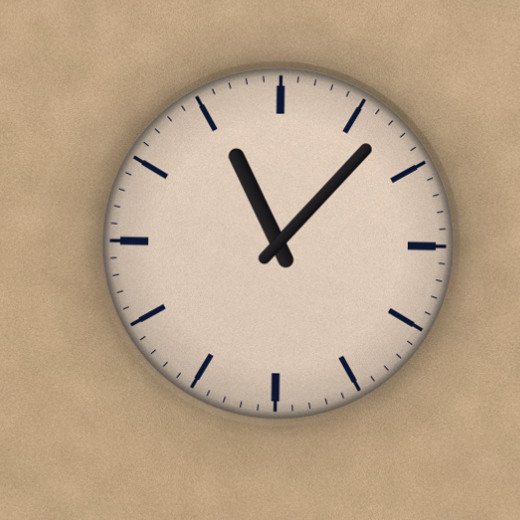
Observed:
{"hour": 11, "minute": 7}
